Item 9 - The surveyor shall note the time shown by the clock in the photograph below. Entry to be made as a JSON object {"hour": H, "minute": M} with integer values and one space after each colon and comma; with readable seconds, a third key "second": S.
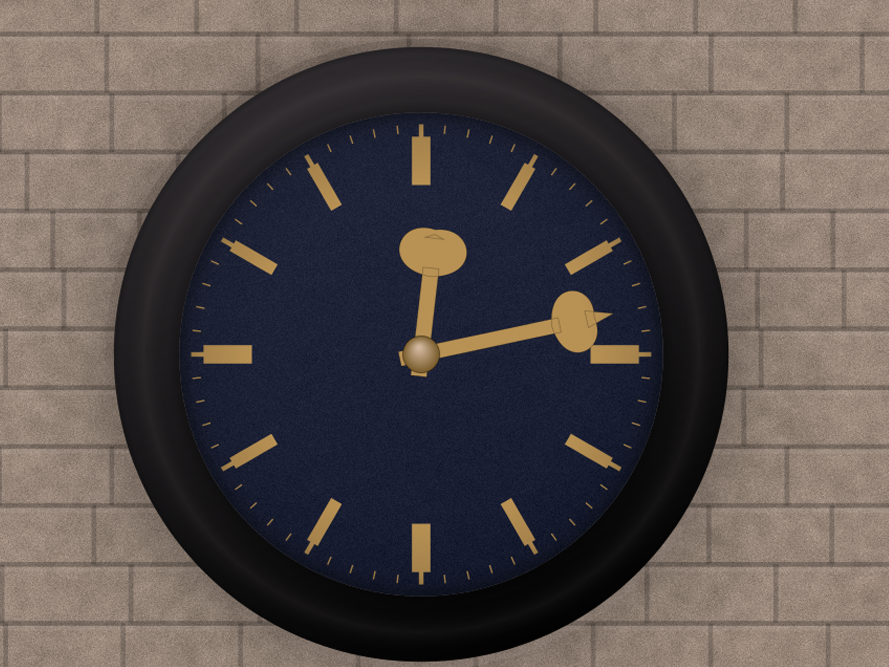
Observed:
{"hour": 12, "minute": 13}
